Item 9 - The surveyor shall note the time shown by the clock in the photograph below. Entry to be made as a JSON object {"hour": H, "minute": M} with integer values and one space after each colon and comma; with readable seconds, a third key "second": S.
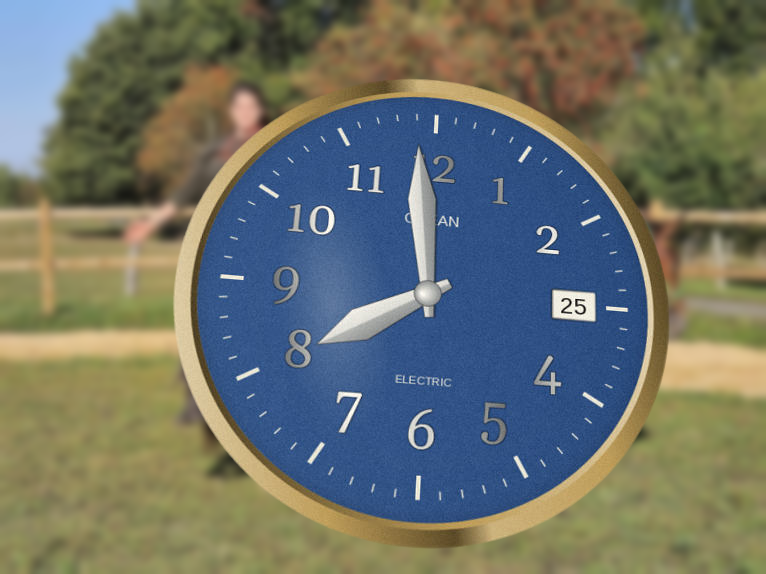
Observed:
{"hour": 7, "minute": 59}
